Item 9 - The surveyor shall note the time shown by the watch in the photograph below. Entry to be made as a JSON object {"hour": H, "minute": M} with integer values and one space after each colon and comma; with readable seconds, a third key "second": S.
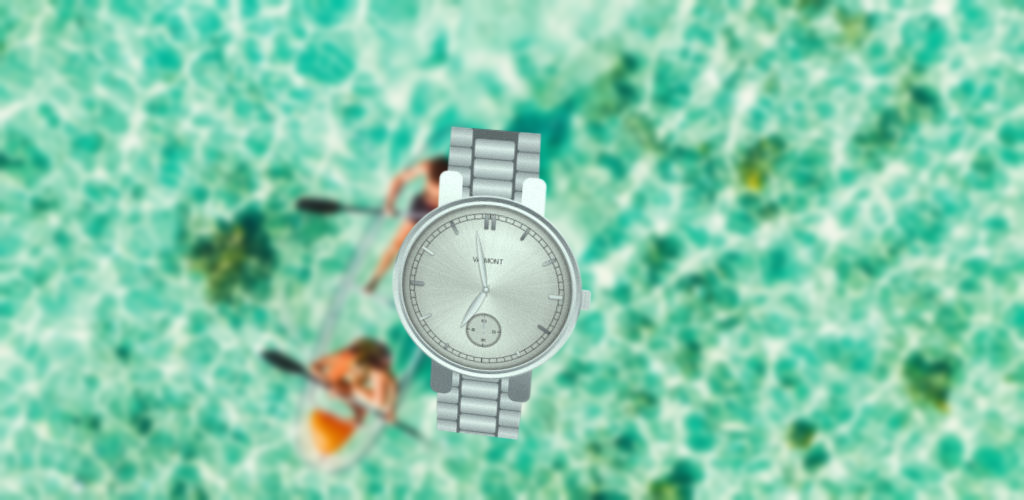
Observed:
{"hour": 6, "minute": 58}
